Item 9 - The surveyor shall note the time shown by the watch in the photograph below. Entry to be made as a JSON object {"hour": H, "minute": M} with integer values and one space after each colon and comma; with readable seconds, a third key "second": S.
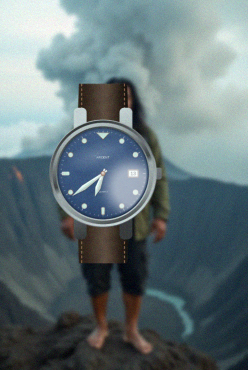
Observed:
{"hour": 6, "minute": 39}
